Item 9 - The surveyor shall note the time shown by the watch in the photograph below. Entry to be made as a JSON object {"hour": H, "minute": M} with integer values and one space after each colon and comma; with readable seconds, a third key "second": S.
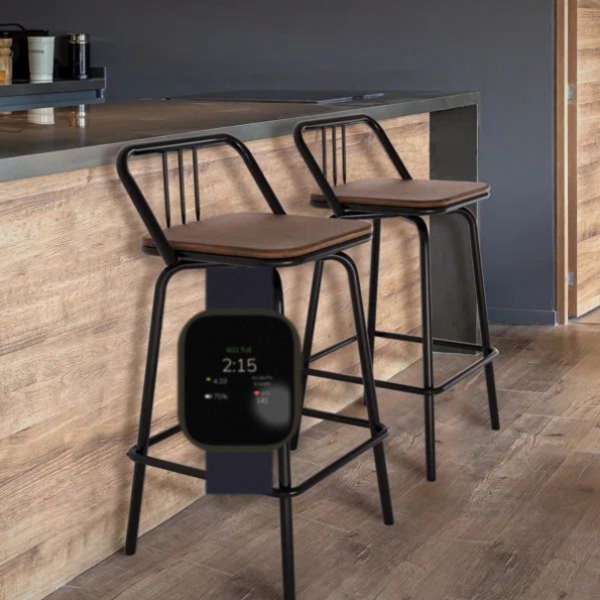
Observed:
{"hour": 2, "minute": 15}
